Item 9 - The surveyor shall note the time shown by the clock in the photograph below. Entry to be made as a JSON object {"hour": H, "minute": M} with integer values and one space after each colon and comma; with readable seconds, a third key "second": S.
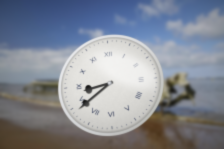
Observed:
{"hour": 8, "minute": 39}
